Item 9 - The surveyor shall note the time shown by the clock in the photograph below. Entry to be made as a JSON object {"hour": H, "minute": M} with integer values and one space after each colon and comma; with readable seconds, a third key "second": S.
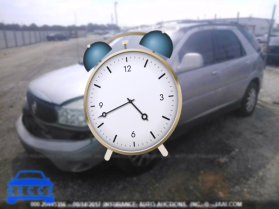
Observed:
{"hour": 4, "minute": 42}
